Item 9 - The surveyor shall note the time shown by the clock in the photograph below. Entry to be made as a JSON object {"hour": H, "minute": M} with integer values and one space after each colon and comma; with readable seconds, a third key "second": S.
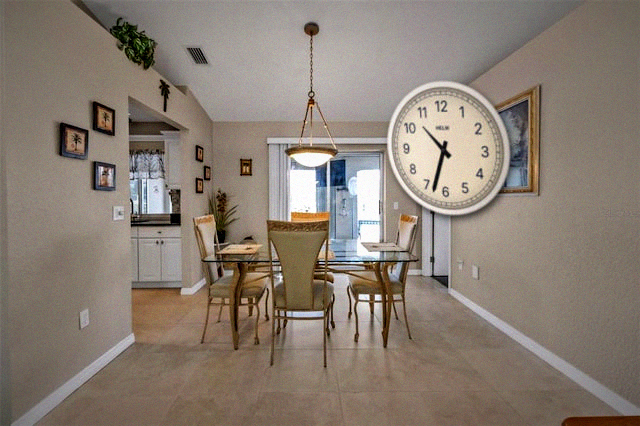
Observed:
{"hour": 10, "minute": 33}
